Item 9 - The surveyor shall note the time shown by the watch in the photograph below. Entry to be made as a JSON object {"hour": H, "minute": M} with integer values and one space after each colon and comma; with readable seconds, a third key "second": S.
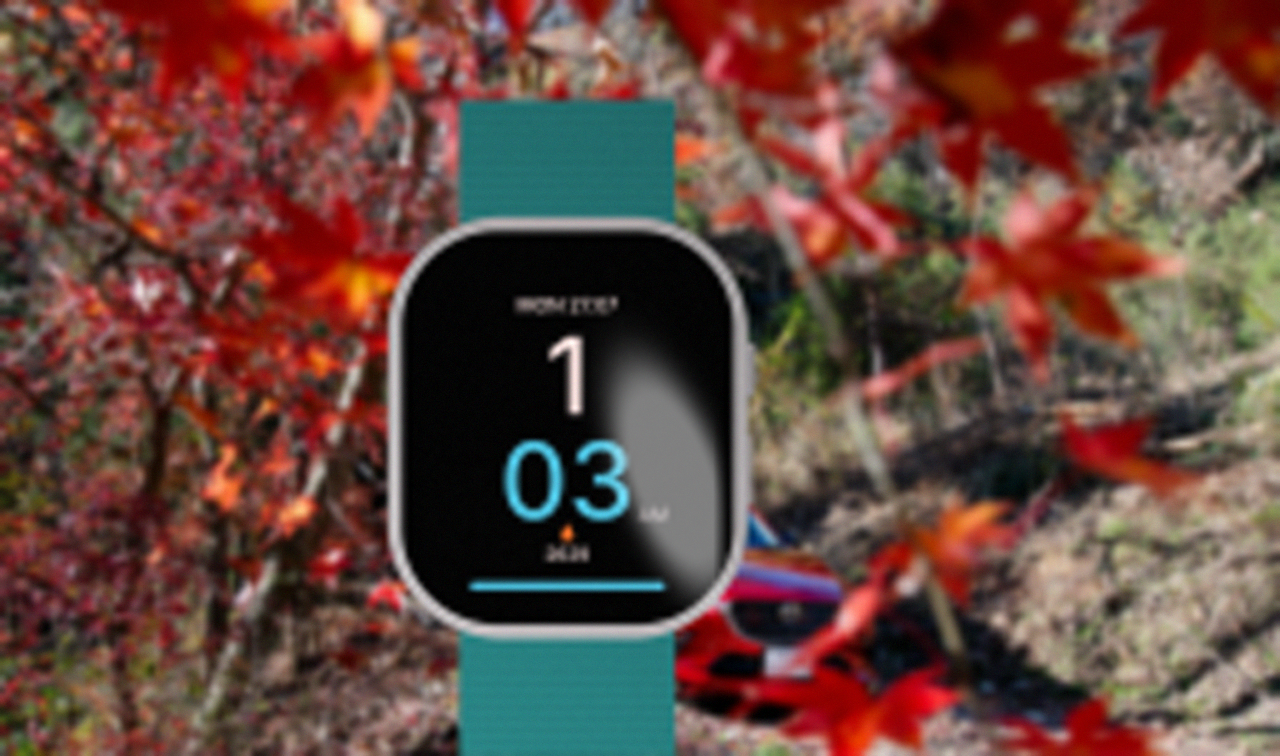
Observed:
{"hour": 1, "minute": 3}
